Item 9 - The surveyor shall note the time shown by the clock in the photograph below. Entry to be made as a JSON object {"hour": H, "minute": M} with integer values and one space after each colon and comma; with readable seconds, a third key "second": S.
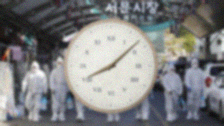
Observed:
{"hour": 8, "minute": 8}
